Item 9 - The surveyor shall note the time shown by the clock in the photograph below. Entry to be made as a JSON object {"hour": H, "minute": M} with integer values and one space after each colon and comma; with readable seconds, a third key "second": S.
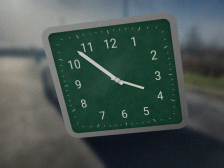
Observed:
{"hour": 3, "minute": 53}
